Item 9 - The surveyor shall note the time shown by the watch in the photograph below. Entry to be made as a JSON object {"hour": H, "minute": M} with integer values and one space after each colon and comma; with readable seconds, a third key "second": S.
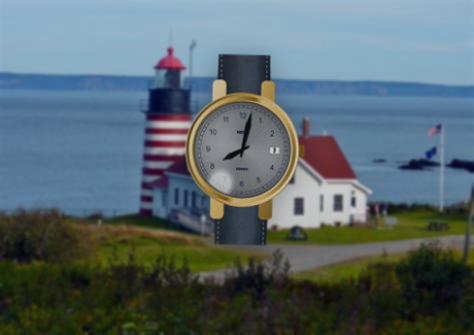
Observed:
{"hour": 8, "minute": 2}
